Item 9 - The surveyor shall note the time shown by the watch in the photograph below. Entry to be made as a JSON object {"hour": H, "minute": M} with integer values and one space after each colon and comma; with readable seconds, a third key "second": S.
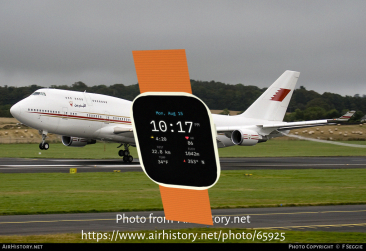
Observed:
{"hour": 10, "minute": 17}
